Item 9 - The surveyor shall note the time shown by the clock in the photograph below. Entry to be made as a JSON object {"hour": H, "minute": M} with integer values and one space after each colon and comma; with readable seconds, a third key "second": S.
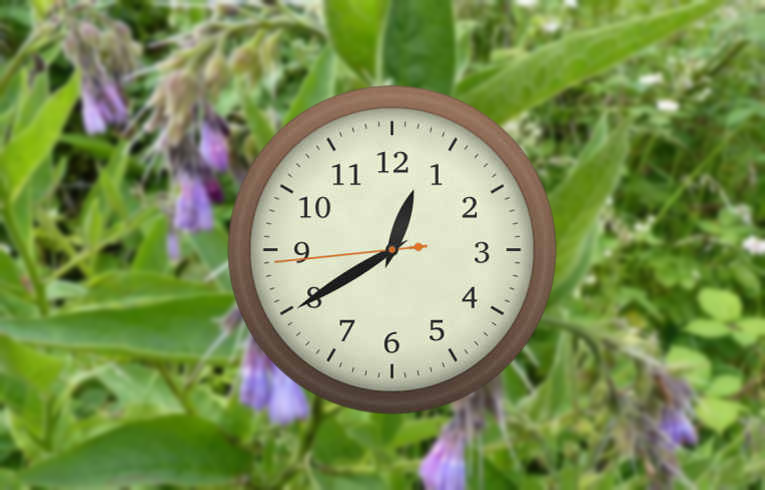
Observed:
{"hour": 12, "minute": 39, "second": 44}
